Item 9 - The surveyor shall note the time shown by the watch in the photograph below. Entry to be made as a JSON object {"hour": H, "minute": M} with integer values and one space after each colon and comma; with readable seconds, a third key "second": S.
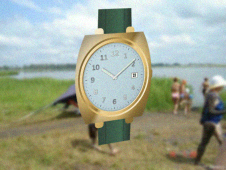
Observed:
{"hour": 10, "minute": 9}
